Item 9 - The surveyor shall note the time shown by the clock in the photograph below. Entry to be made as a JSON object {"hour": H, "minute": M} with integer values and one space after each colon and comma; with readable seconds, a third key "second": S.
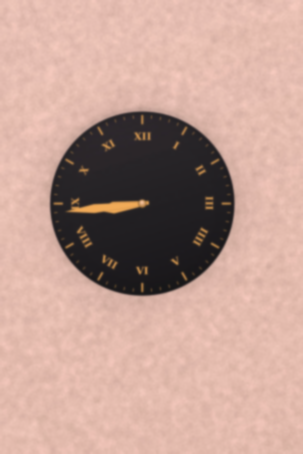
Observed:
{"hour": 8, "minute": 44}
